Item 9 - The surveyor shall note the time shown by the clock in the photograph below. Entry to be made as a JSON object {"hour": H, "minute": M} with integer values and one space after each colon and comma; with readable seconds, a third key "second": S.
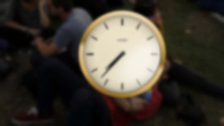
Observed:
{"hour": 7, "minute": 37}
